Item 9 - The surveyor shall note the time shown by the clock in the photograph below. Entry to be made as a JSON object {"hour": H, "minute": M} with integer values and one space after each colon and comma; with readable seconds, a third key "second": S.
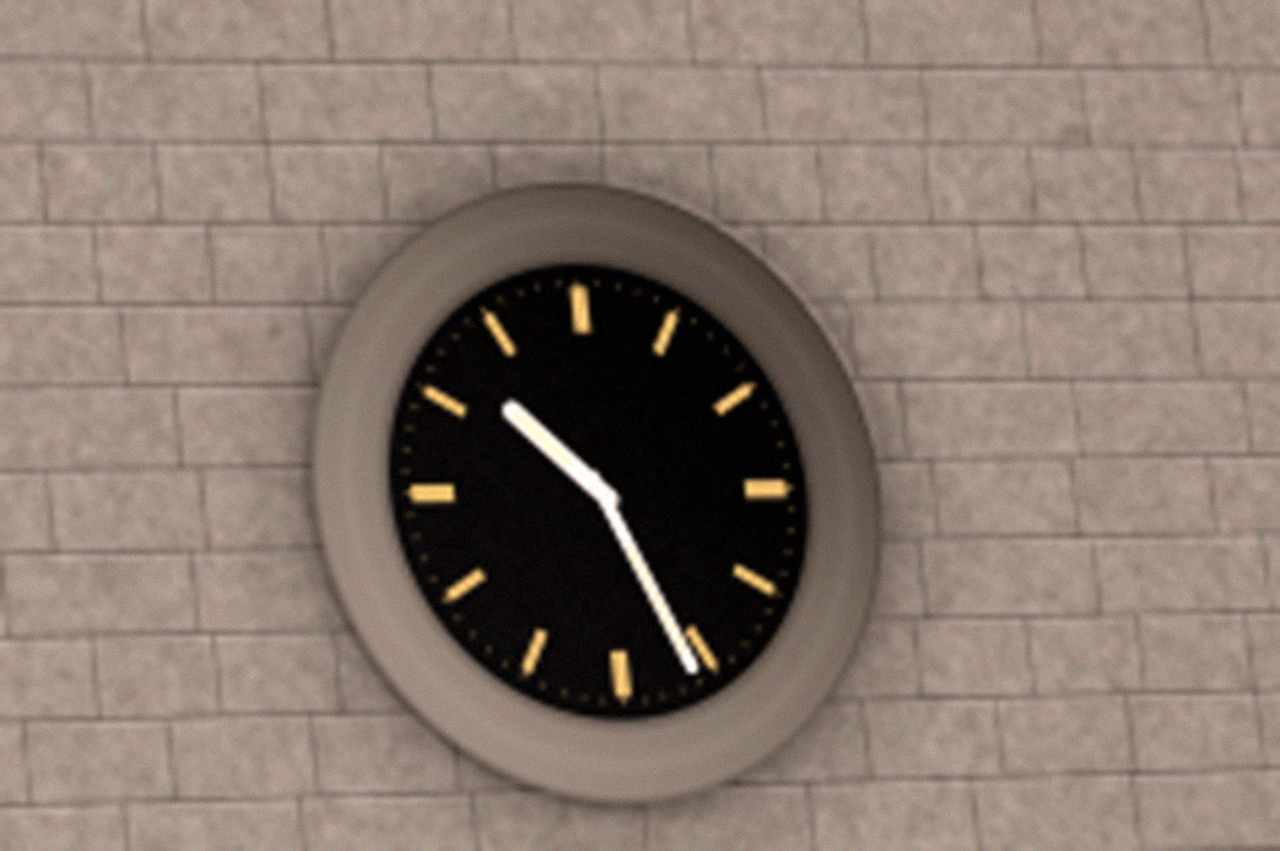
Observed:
{"hour": 10, "minute": 26}
